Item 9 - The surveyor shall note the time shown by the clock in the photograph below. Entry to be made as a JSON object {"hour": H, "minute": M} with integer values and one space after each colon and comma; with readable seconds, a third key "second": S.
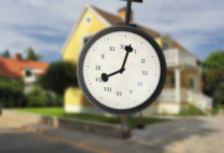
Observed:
{"hour": 8, "minute": 2}
